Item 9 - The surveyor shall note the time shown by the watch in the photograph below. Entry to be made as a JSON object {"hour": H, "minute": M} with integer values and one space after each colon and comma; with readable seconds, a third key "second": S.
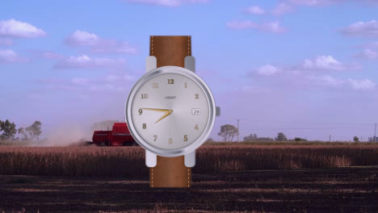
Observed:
{"hour": 7, "minute": 46}
